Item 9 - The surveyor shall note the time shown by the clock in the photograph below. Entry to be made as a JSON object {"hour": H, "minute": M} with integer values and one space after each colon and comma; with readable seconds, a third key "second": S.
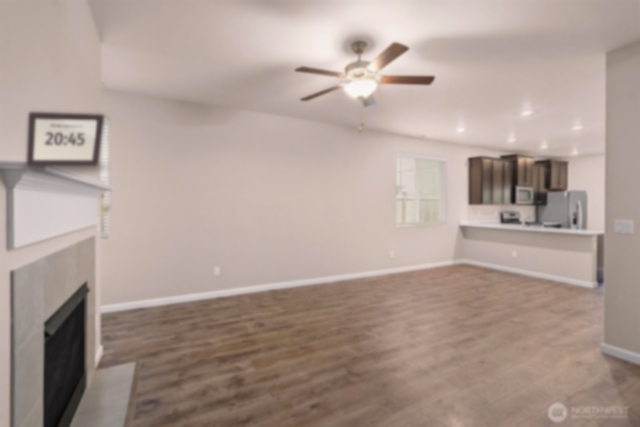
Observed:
{"hour": 20, "minute": 45}
